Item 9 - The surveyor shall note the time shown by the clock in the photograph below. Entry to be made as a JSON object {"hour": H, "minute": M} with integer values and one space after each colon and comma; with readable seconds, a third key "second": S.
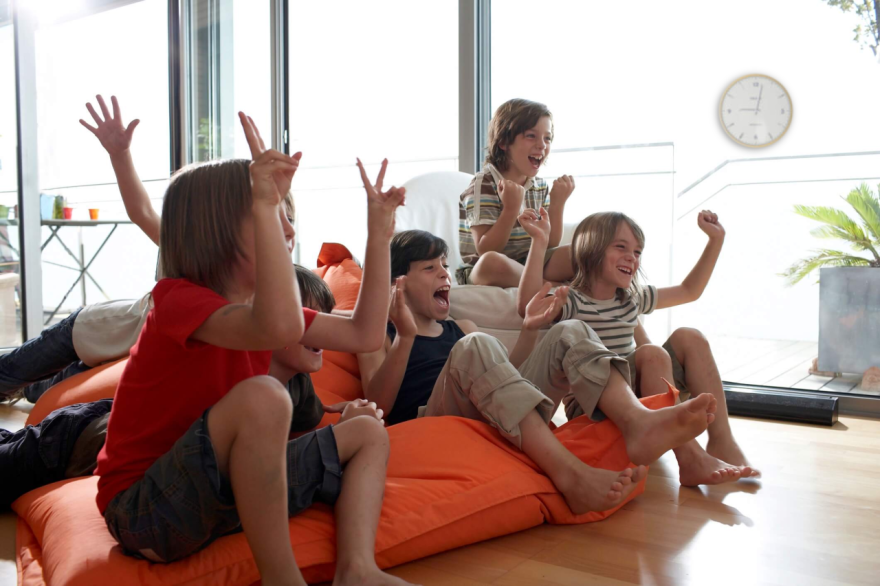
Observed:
{"hour": 9, "minute": 2}
